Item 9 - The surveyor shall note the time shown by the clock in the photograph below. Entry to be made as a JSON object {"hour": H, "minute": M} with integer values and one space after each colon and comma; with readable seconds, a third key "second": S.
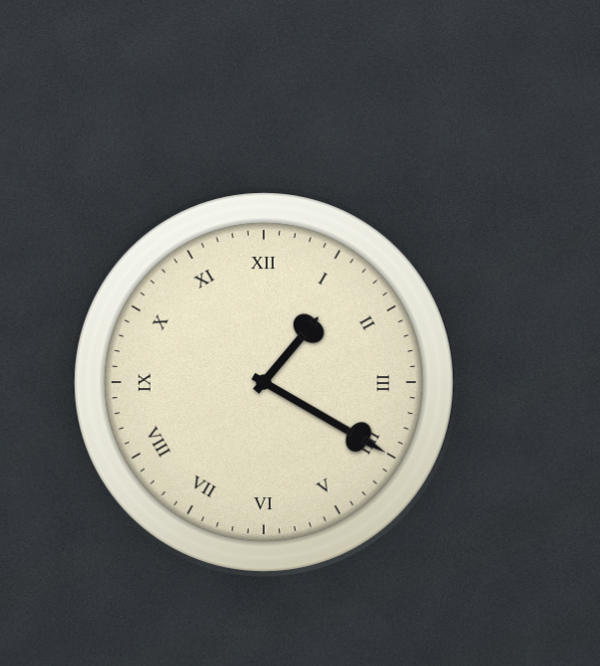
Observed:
{"hour": 1, "minute": 20}
